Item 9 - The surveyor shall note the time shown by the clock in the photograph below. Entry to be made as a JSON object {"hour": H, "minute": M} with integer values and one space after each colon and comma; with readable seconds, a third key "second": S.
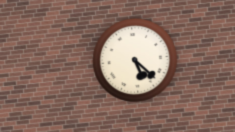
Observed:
{"hour": 5, "minute": 23}
